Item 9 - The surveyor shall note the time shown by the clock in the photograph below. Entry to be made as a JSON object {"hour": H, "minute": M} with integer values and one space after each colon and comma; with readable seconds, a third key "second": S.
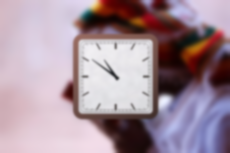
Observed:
{"hour": 10, "minute": 51}
